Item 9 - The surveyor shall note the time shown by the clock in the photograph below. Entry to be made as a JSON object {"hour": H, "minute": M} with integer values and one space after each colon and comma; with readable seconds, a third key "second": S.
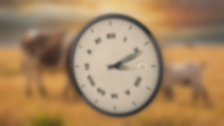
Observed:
{"hour": 3, "minute": 11}
